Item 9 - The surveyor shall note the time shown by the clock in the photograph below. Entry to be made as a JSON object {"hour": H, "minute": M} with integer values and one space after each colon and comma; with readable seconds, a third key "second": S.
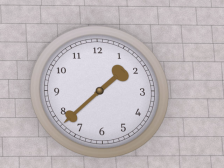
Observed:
{"hour": 1, "minute": 38}
